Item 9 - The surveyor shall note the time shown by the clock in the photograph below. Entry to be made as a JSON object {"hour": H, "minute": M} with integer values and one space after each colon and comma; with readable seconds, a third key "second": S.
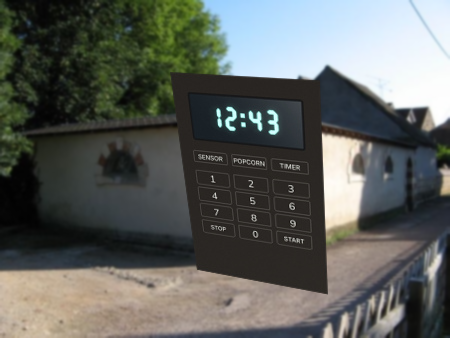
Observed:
{"hour": 12, "minute": 43}
